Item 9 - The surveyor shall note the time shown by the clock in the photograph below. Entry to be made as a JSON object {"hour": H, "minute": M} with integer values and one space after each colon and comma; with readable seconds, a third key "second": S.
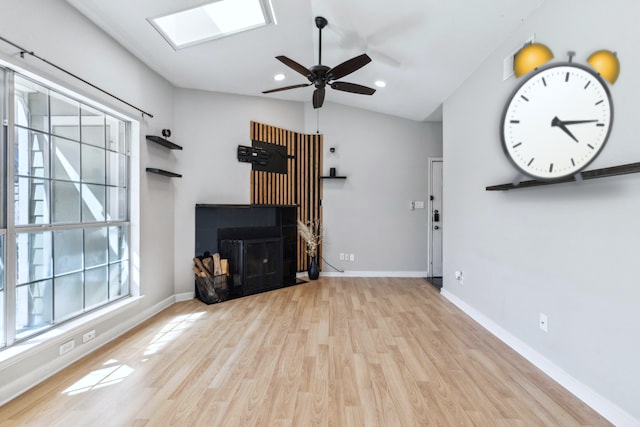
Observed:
{"hour": 4, "minute": 14}
